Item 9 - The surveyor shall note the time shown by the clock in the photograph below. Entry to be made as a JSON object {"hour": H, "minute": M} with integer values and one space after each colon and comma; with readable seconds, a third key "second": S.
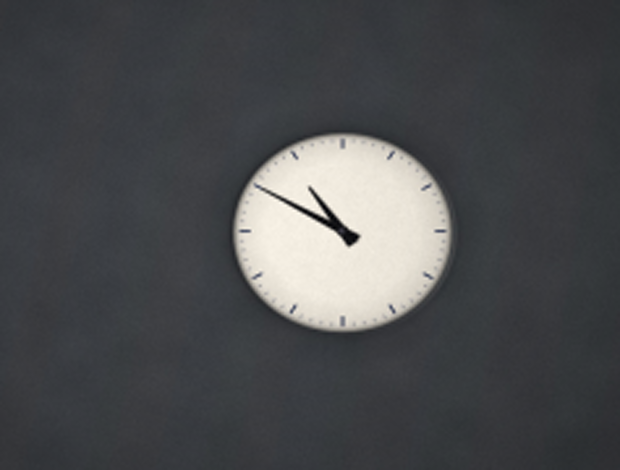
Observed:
{"hour": 10, "minute": 50}
